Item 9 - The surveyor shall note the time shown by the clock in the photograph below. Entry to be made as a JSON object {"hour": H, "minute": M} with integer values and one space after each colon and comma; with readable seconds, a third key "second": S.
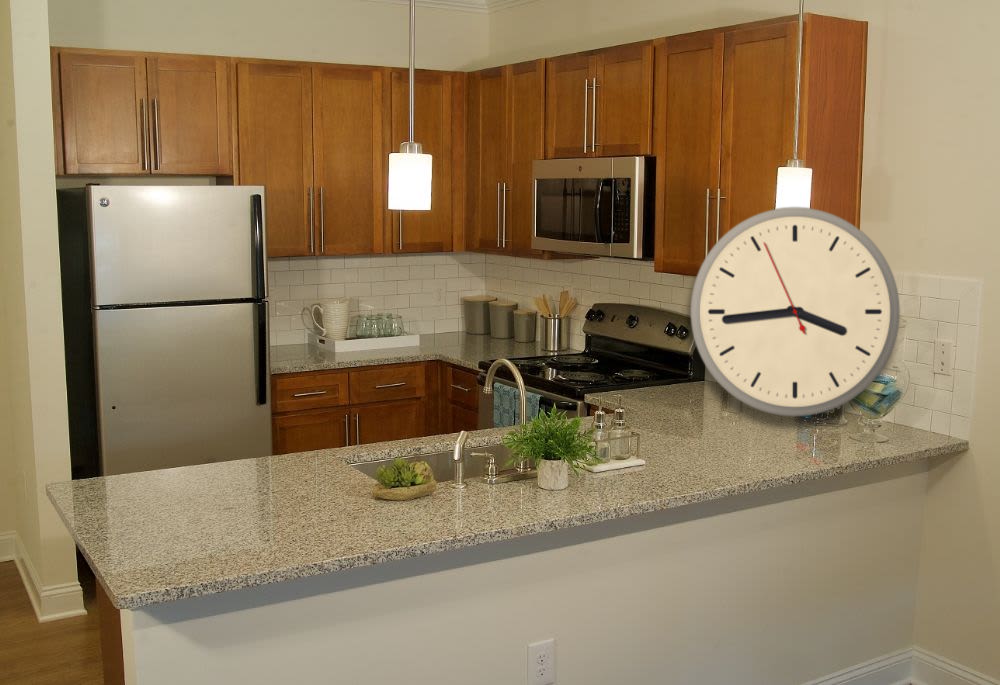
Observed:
{"hour": 3, "minute": 43, "second": 56}
